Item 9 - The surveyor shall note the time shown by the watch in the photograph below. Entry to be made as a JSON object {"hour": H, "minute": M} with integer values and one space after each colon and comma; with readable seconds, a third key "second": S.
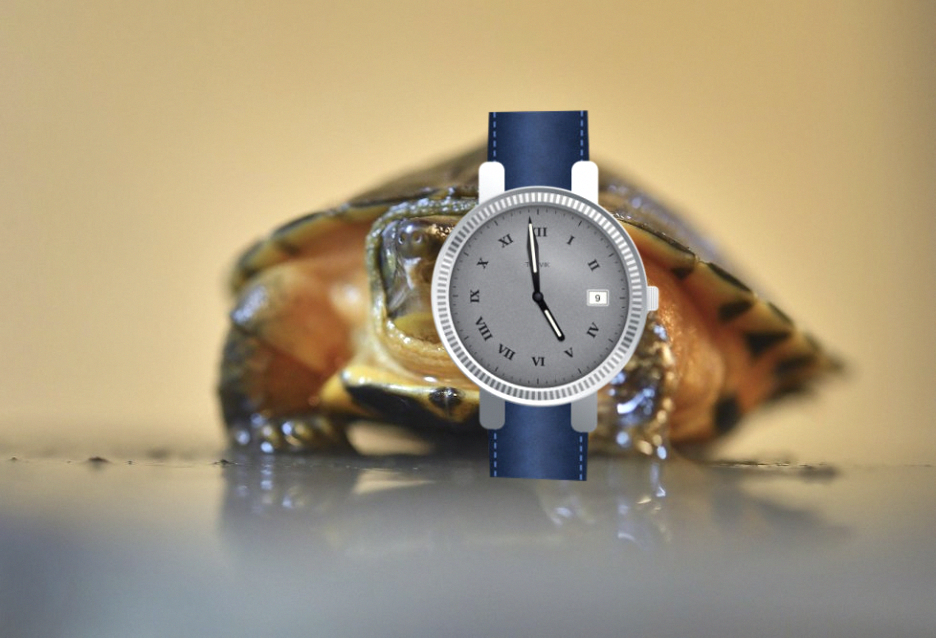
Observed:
{"hour": 4, "minute": 59}
